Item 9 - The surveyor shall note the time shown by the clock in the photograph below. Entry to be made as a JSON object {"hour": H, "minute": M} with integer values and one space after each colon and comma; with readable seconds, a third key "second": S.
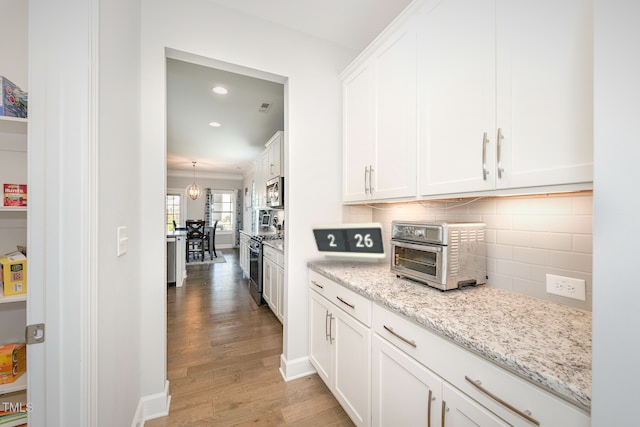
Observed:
{"hour": 2, "minute": 26}
